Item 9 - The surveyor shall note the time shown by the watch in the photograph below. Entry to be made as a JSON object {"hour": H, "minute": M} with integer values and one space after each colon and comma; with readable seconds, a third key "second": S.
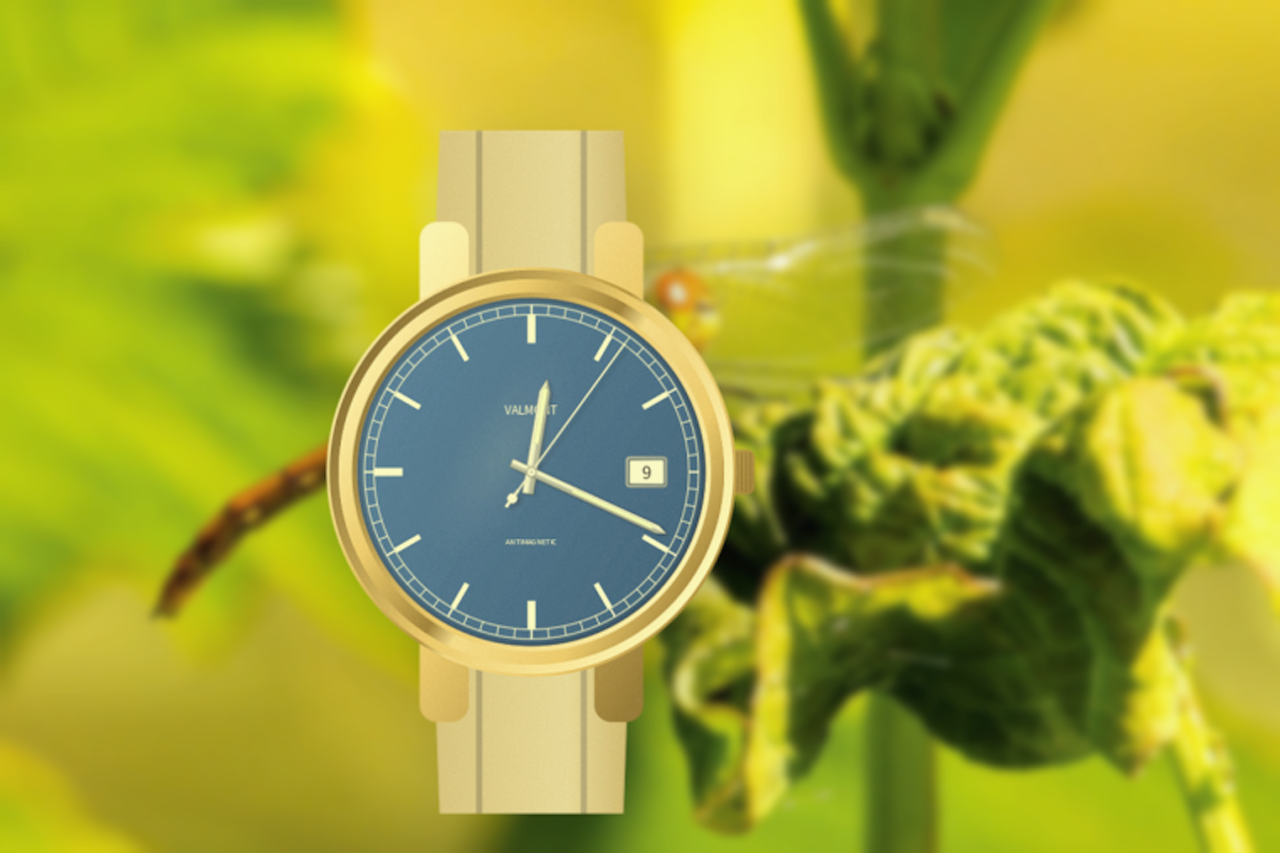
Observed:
{"hour": 12, "minute": 19, "second": 6}
